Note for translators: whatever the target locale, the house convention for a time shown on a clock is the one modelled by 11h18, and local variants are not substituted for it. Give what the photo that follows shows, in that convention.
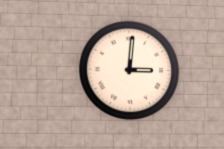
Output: 3h01
